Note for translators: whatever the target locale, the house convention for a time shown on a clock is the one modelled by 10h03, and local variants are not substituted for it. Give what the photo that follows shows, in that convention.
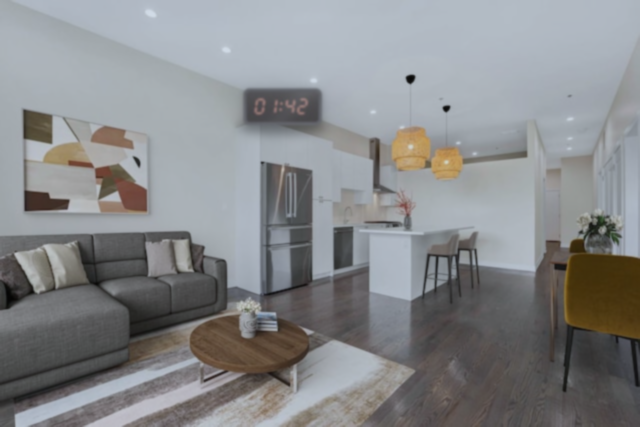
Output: 1h42
